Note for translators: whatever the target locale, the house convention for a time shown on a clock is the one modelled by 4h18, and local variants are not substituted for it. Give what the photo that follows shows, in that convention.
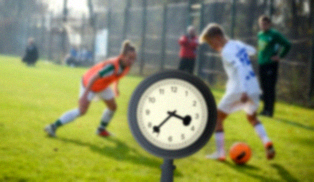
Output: 3h37
